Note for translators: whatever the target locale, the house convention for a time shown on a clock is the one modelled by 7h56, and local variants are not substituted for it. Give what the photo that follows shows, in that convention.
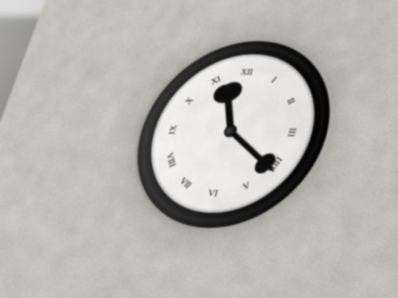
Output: 11h21
